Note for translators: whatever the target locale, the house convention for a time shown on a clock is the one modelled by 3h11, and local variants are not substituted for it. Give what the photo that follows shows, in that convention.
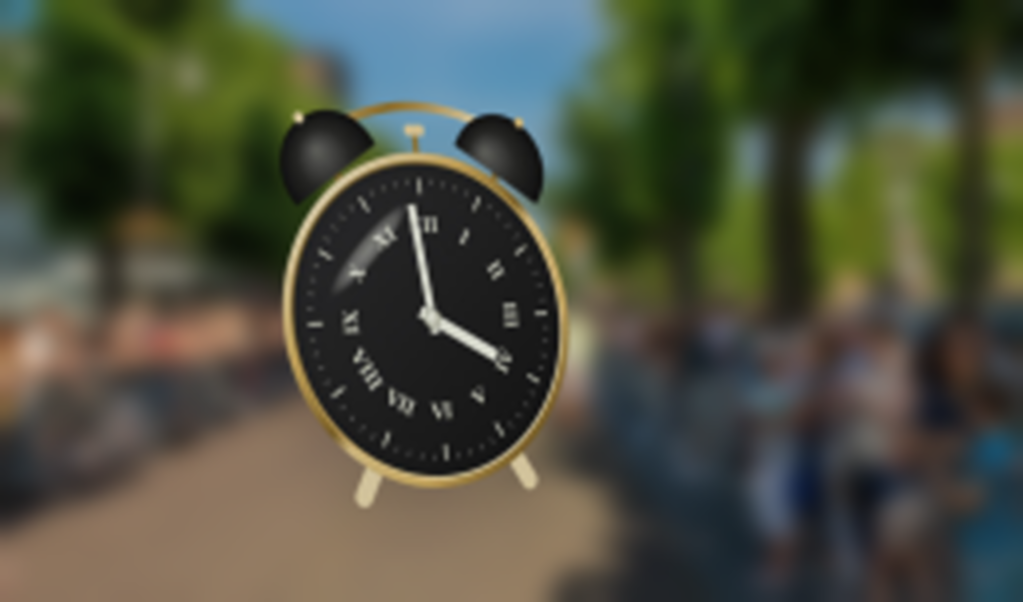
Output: 3h59
